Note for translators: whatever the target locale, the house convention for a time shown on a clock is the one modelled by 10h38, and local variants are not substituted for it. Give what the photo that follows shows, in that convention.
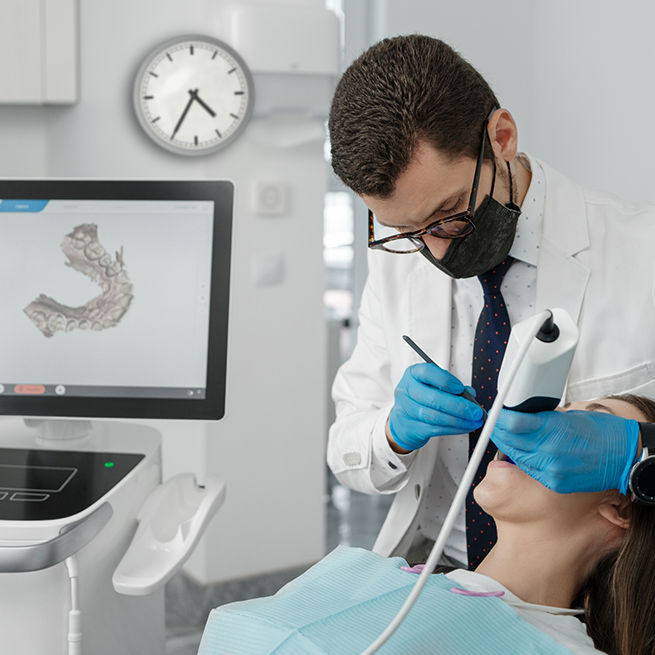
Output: 4h35
